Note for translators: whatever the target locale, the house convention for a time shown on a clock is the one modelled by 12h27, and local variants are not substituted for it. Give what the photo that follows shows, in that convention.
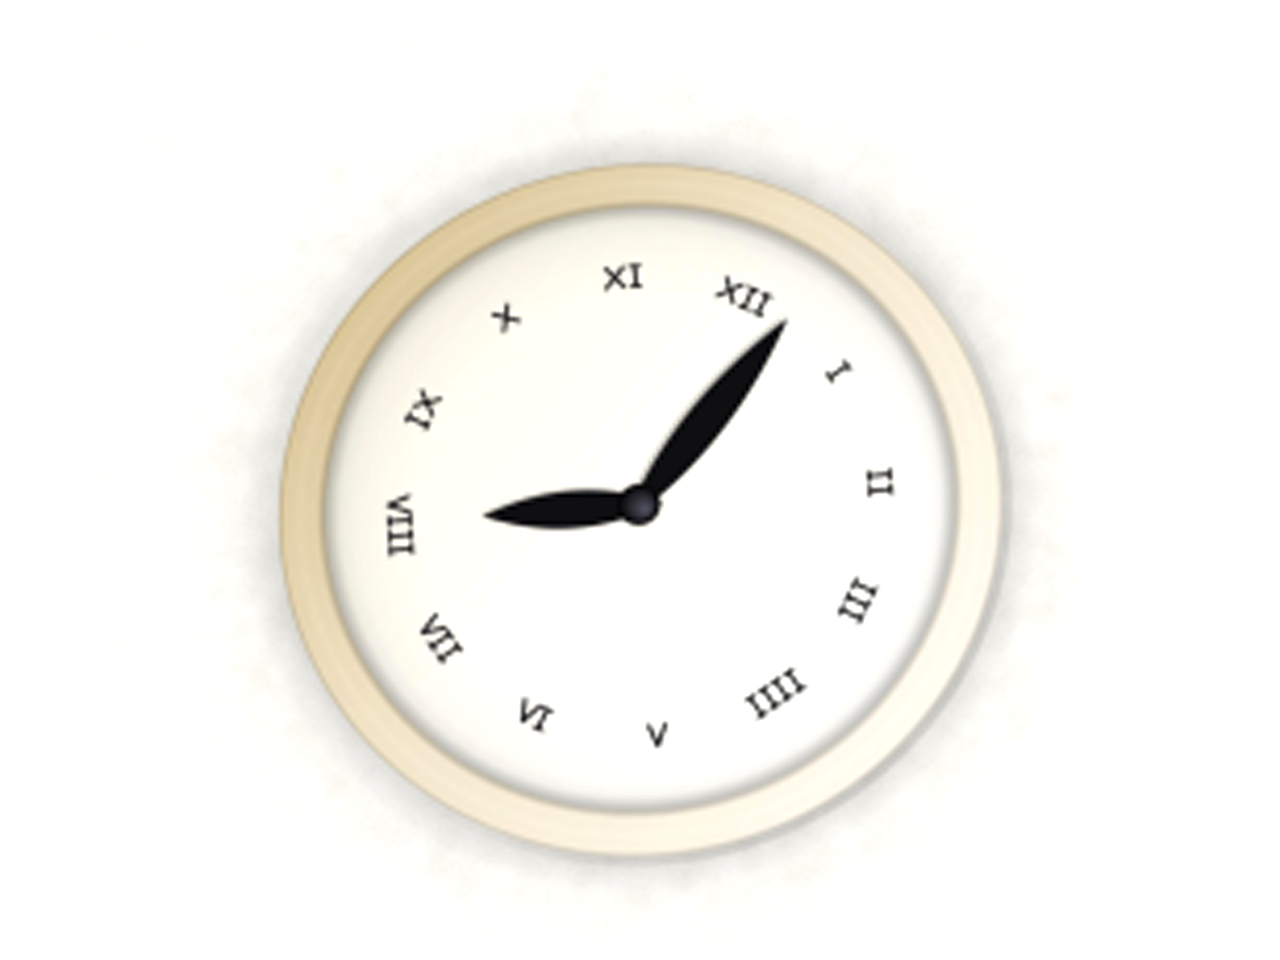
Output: 8h02
